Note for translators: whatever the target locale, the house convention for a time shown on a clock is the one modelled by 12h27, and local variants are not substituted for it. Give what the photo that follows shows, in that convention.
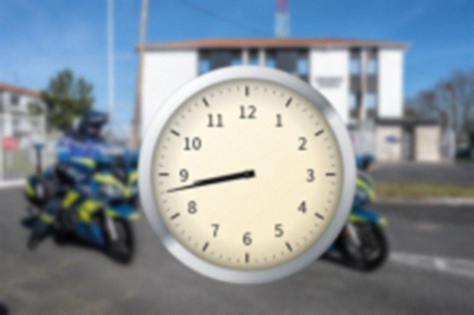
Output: 8h43
